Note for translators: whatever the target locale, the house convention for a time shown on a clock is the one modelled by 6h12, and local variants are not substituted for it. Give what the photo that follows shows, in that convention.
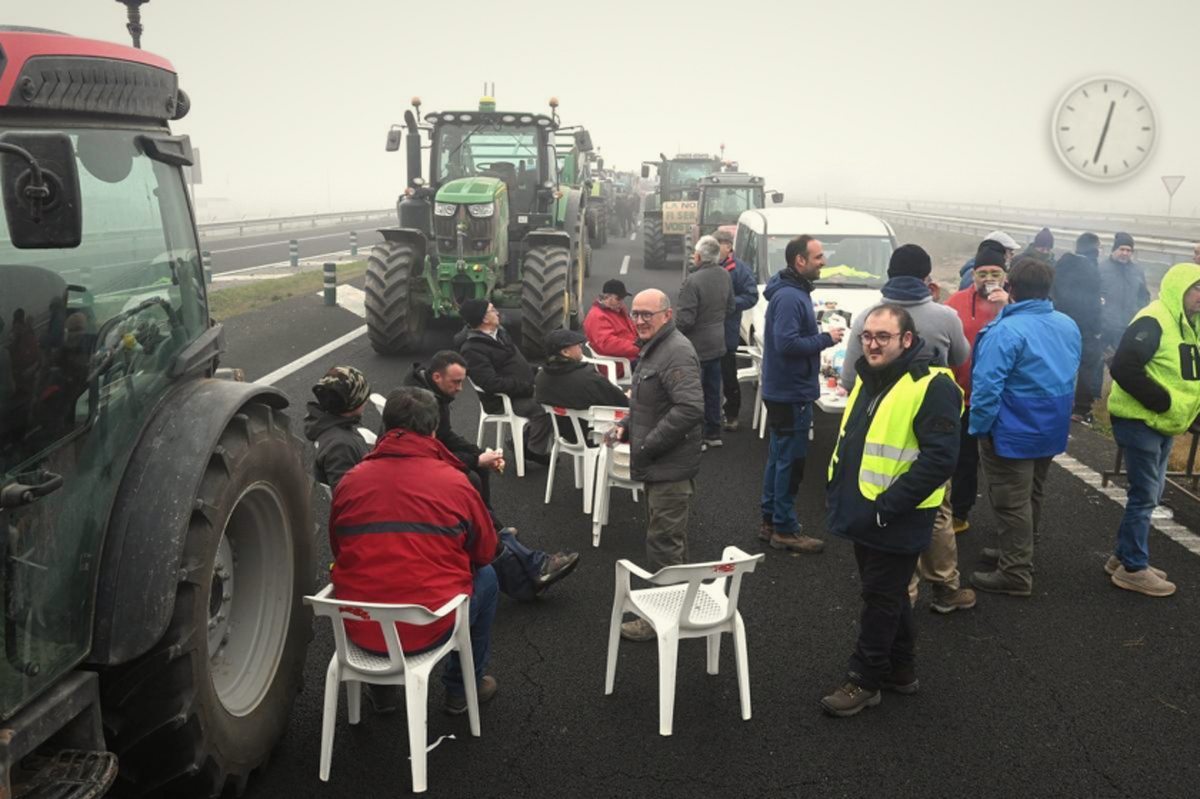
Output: 12h33
